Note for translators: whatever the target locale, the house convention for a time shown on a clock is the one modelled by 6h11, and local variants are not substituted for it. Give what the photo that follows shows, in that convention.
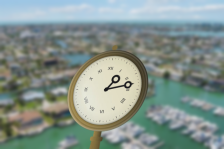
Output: 1h13
